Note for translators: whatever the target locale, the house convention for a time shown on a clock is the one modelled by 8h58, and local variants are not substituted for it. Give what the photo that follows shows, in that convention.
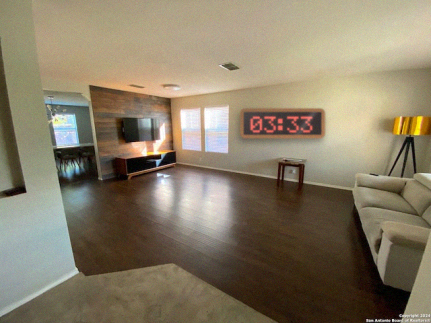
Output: 3h33
